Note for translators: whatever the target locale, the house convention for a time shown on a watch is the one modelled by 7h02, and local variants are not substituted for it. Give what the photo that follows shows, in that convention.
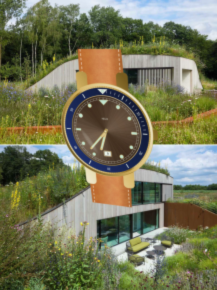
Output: 6h37
